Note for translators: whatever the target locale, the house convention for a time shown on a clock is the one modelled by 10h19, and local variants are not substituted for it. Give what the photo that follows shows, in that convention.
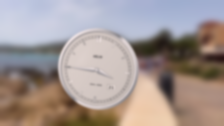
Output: 3h45
